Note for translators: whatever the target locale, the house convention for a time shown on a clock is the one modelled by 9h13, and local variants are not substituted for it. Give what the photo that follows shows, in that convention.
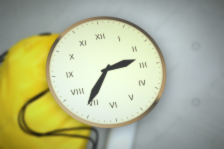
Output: 2h36
